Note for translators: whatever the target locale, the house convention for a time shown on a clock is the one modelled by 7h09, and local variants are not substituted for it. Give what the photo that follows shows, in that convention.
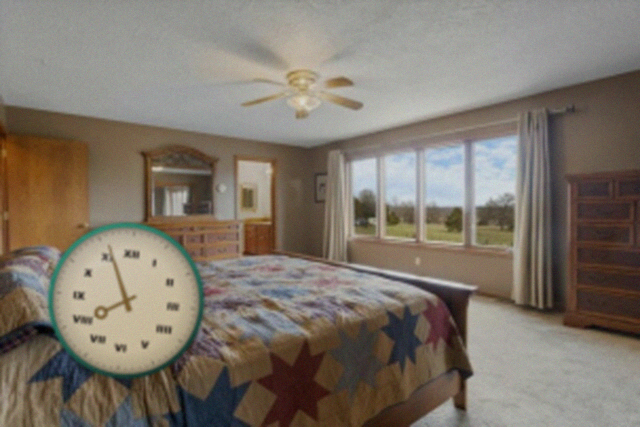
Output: 7h56
